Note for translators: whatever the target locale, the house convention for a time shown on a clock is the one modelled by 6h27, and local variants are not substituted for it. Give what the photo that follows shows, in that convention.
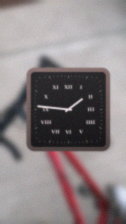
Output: 1h46
